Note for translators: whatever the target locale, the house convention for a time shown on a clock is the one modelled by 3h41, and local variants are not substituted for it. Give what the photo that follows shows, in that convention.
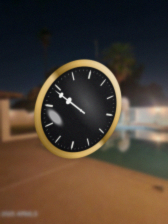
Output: 9h49
